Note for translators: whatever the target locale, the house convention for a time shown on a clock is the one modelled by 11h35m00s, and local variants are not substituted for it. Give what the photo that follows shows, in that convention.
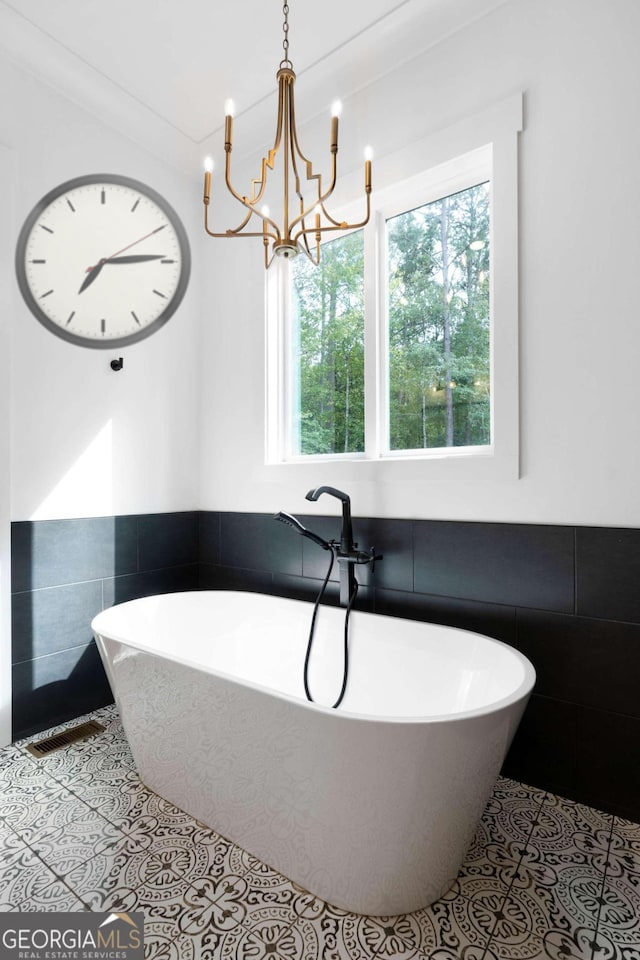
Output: 7h14m10s
